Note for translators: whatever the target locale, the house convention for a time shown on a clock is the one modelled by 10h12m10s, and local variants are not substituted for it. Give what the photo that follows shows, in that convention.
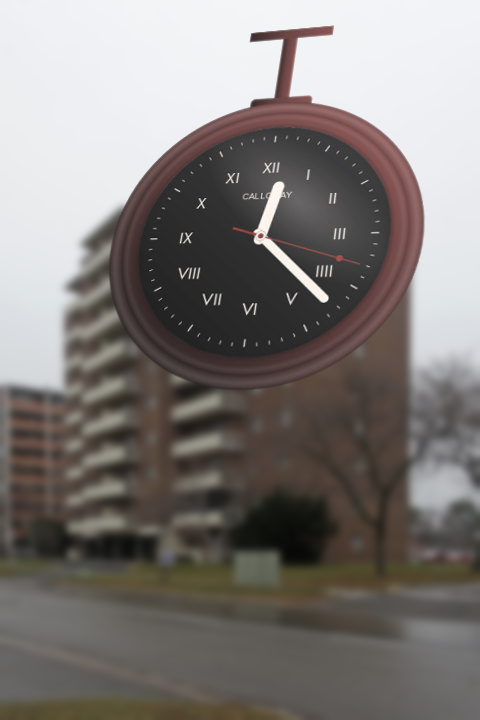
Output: 12h22m18s
